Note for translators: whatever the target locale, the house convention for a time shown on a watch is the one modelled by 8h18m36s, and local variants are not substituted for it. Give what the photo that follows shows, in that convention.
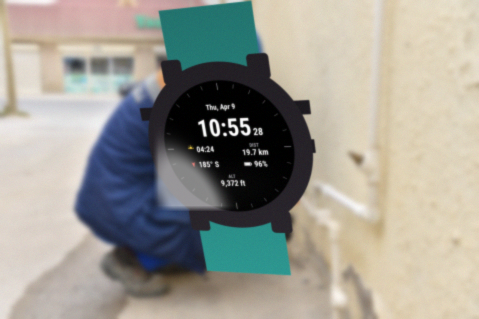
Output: 10h55m28s
